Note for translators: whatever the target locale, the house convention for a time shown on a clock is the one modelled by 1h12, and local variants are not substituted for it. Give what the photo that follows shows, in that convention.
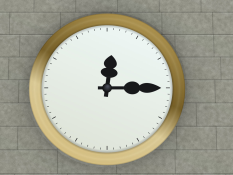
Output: 12h15
